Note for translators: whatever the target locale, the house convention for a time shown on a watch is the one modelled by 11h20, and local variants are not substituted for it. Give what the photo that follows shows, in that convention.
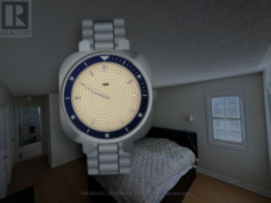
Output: 9h50
